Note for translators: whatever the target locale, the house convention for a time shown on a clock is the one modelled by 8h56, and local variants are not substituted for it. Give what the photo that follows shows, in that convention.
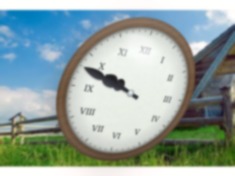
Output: 9h48
